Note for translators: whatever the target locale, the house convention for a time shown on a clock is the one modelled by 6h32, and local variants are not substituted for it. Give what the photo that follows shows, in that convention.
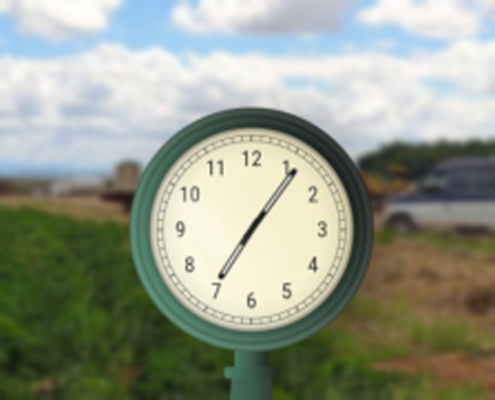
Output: 7h06
